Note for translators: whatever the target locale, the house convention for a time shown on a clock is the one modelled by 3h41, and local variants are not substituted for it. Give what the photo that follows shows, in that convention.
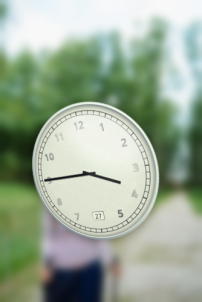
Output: 3h45
